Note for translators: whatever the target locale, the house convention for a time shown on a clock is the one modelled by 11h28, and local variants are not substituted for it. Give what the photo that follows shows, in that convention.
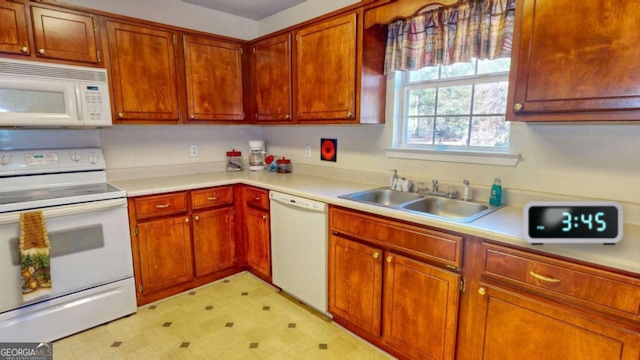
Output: 3h45
